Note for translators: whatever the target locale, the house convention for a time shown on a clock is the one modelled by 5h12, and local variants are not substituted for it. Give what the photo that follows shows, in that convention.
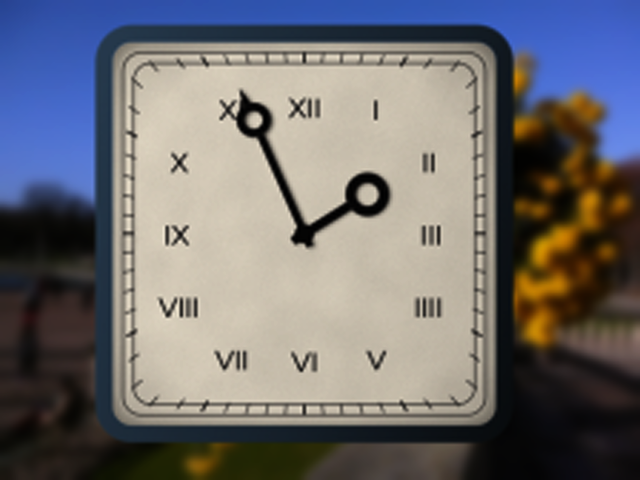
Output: 1h56
